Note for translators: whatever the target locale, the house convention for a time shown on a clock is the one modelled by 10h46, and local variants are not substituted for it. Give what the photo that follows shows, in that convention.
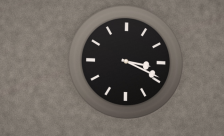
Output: 3h19
